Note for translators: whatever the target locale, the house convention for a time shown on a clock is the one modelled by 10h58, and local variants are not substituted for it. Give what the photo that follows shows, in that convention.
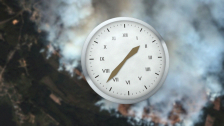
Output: 1h37
